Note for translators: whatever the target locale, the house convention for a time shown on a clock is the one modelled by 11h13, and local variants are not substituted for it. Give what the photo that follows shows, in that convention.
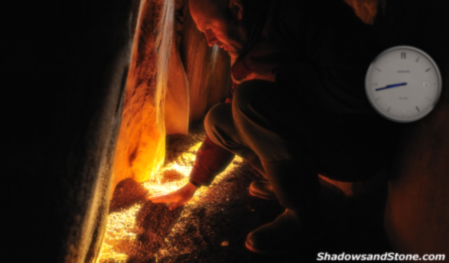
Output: 8h43
